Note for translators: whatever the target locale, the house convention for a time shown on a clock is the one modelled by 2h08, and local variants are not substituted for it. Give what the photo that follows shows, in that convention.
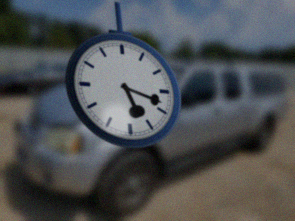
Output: 5h18
